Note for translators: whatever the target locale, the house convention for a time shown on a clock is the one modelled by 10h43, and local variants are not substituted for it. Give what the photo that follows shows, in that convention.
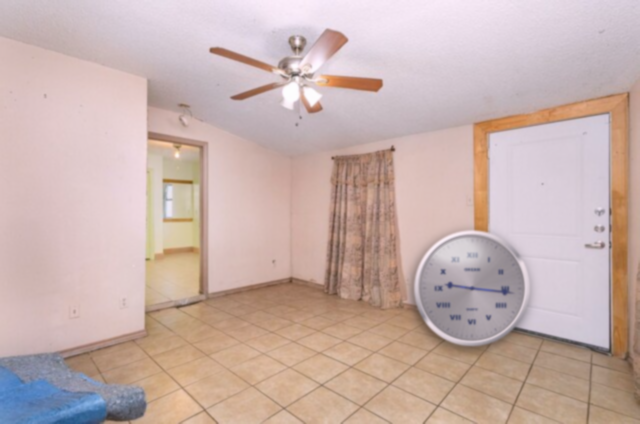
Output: 9h16
